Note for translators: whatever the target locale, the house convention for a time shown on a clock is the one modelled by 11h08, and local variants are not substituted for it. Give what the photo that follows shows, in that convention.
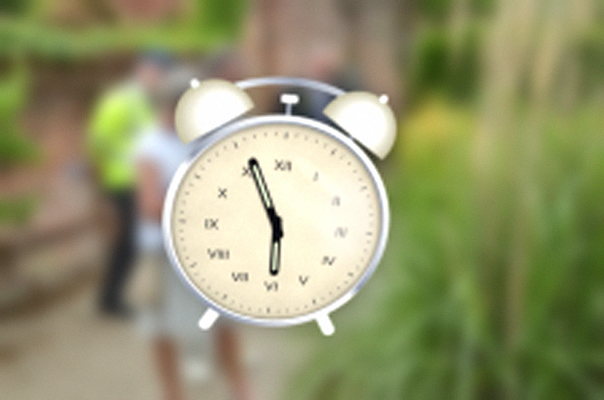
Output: 5h56
